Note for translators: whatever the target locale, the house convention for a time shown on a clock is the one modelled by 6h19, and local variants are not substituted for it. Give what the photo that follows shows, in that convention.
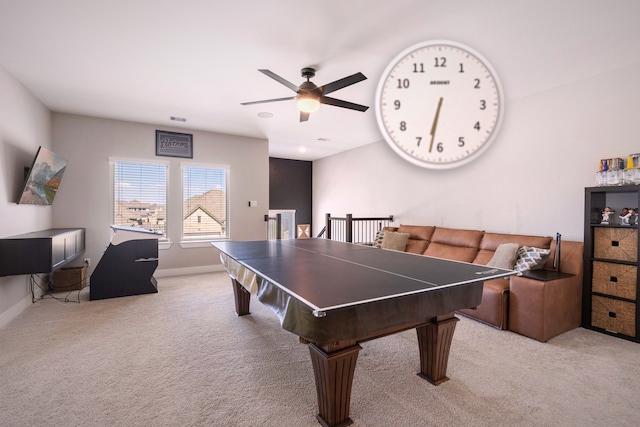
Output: 6h32
